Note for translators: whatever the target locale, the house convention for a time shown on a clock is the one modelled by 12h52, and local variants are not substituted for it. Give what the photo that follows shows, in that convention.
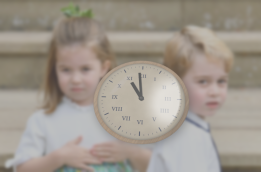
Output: 10h59
